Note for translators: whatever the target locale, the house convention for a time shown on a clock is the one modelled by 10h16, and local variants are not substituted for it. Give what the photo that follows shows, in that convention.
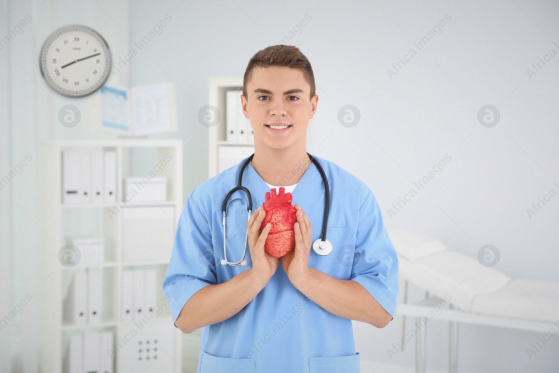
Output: 8h12
